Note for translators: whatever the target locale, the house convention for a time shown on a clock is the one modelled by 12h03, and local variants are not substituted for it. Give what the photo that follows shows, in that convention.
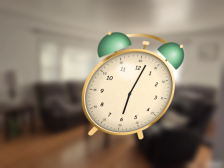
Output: 6h02
